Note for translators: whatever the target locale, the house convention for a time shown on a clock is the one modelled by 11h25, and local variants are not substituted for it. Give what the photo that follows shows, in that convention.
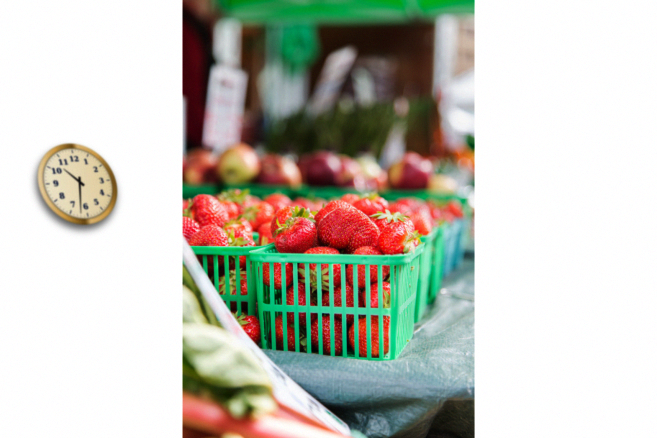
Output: 10h32
